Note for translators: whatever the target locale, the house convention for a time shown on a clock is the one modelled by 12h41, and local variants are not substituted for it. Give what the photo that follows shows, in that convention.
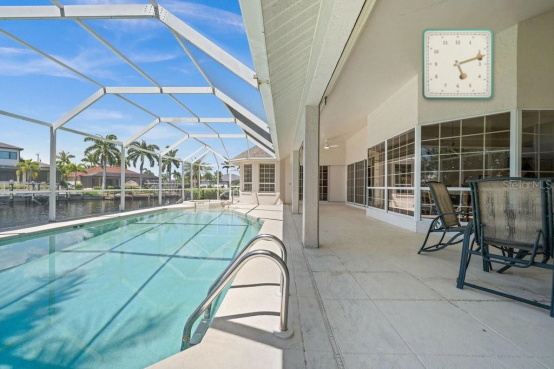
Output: 5h12
